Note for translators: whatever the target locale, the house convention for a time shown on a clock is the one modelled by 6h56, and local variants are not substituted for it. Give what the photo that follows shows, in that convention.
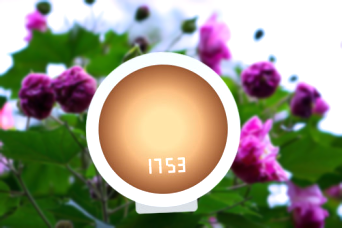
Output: 17h53
